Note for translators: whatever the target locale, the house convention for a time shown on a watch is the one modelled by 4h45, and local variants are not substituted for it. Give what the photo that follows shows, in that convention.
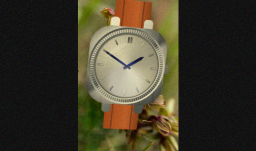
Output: 1h50
